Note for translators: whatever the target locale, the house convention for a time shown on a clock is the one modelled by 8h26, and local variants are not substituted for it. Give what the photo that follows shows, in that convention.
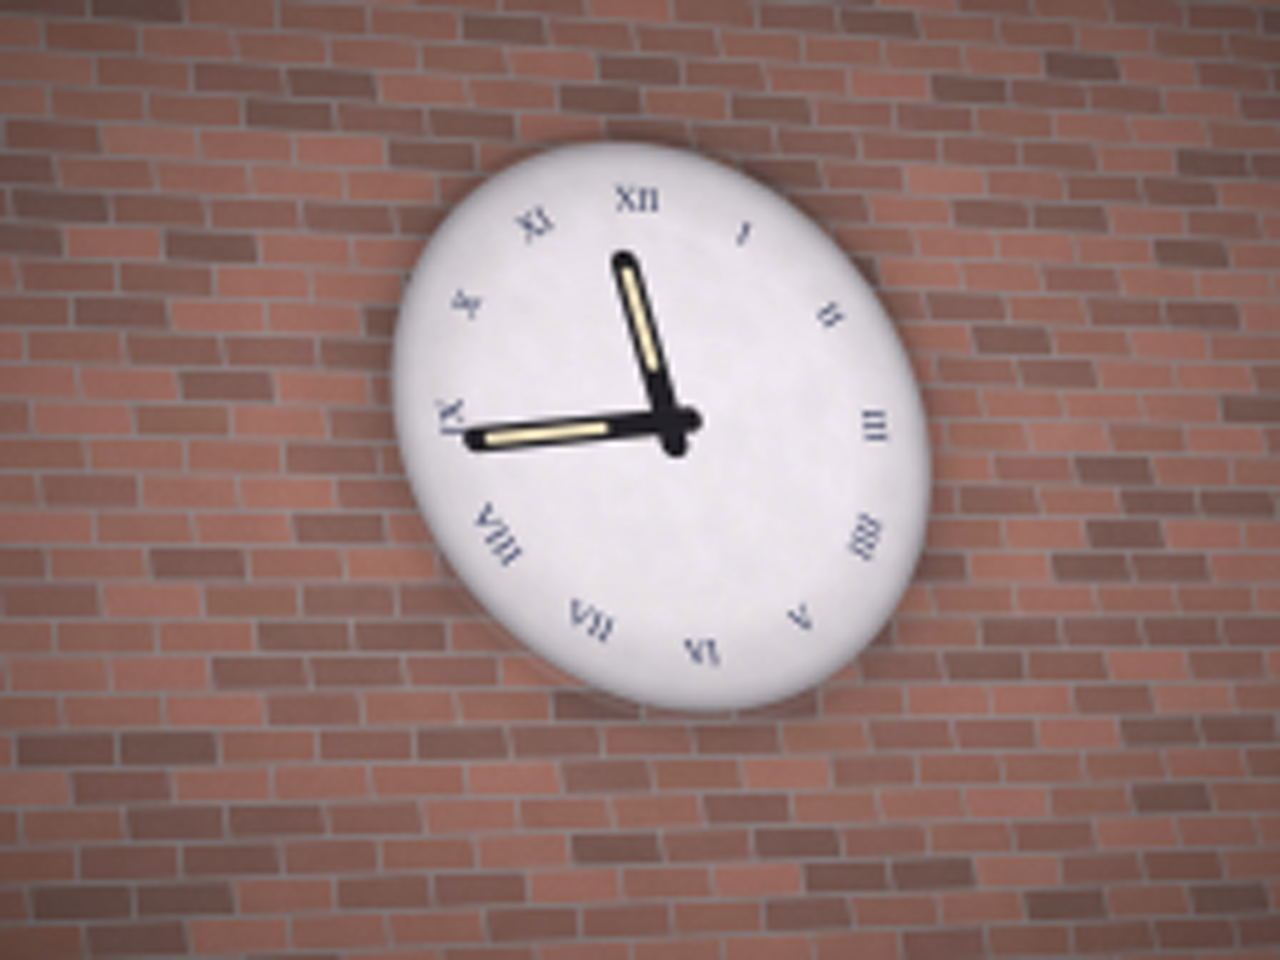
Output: 11h44
